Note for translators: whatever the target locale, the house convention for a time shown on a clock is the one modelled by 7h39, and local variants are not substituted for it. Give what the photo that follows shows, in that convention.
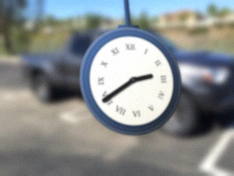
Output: 2h40
